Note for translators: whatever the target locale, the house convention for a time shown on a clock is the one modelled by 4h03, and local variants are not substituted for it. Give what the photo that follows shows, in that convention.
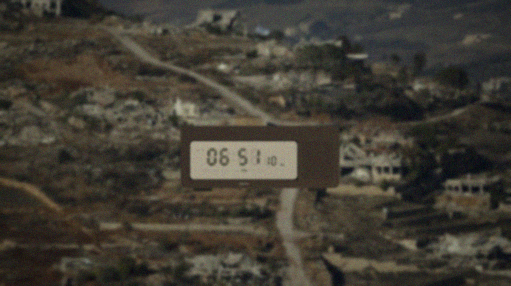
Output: 6h51
